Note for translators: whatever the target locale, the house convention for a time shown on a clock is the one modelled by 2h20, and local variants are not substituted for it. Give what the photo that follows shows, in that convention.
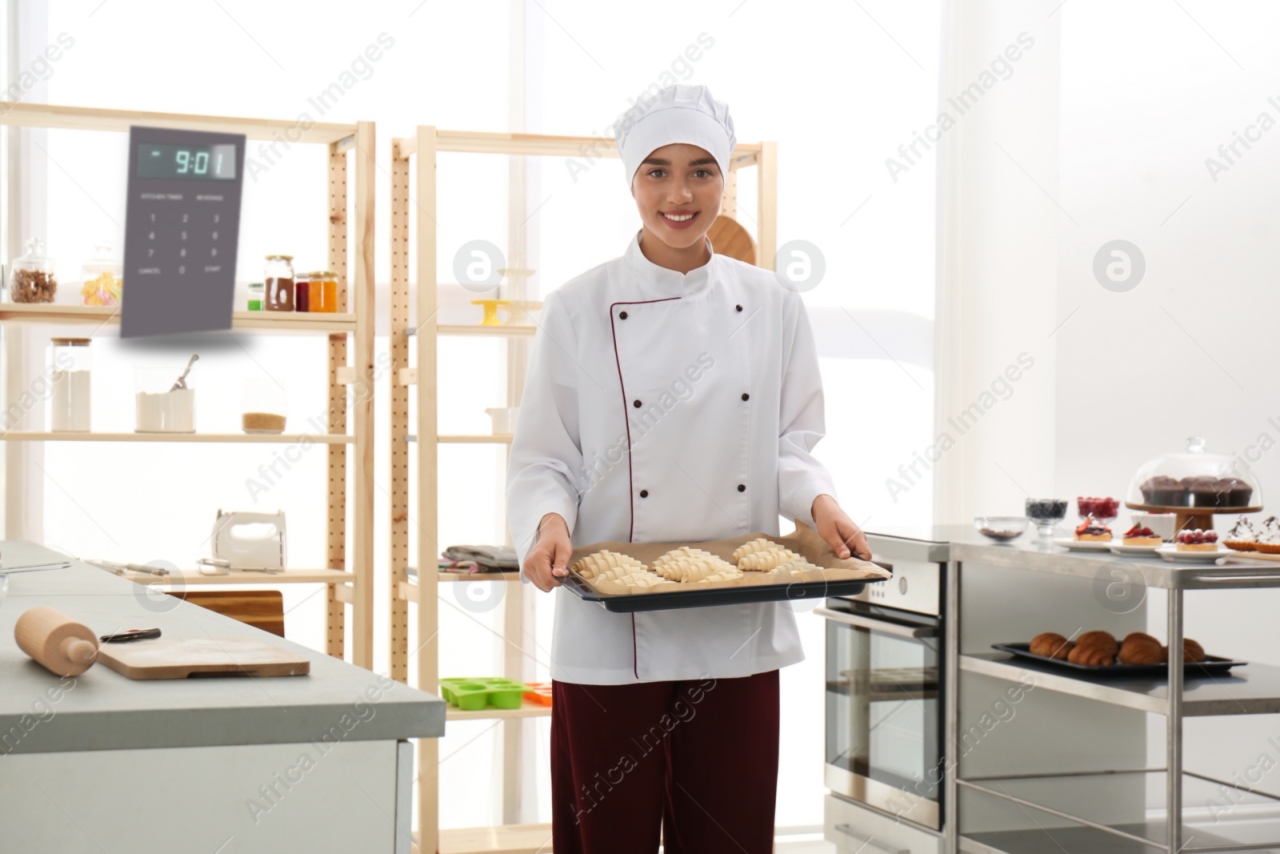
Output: 9h01
